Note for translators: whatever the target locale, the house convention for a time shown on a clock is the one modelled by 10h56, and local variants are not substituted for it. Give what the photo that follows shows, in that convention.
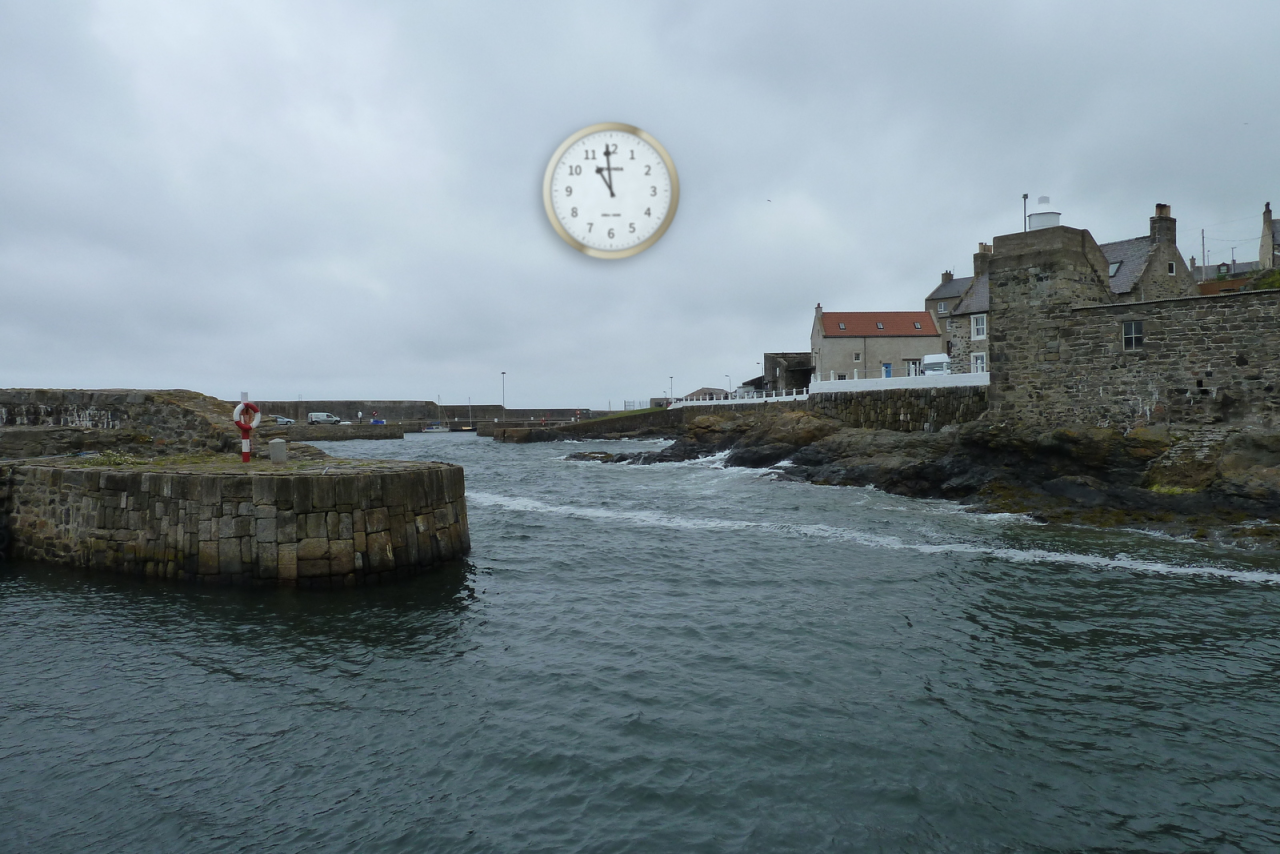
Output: 10h59
